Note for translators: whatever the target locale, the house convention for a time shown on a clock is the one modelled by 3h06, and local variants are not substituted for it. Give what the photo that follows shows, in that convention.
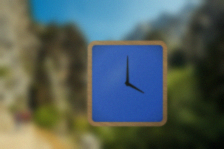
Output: 4h00
